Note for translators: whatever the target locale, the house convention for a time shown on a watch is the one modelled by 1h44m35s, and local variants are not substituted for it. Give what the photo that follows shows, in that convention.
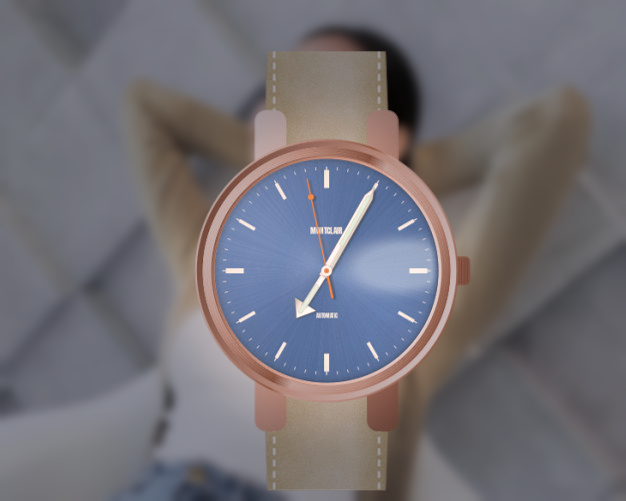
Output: 7h04m58s
